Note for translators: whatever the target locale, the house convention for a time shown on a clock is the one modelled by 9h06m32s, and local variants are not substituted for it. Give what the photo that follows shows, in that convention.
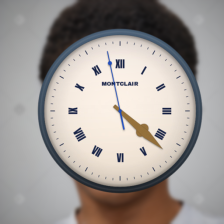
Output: 4h21m58s
